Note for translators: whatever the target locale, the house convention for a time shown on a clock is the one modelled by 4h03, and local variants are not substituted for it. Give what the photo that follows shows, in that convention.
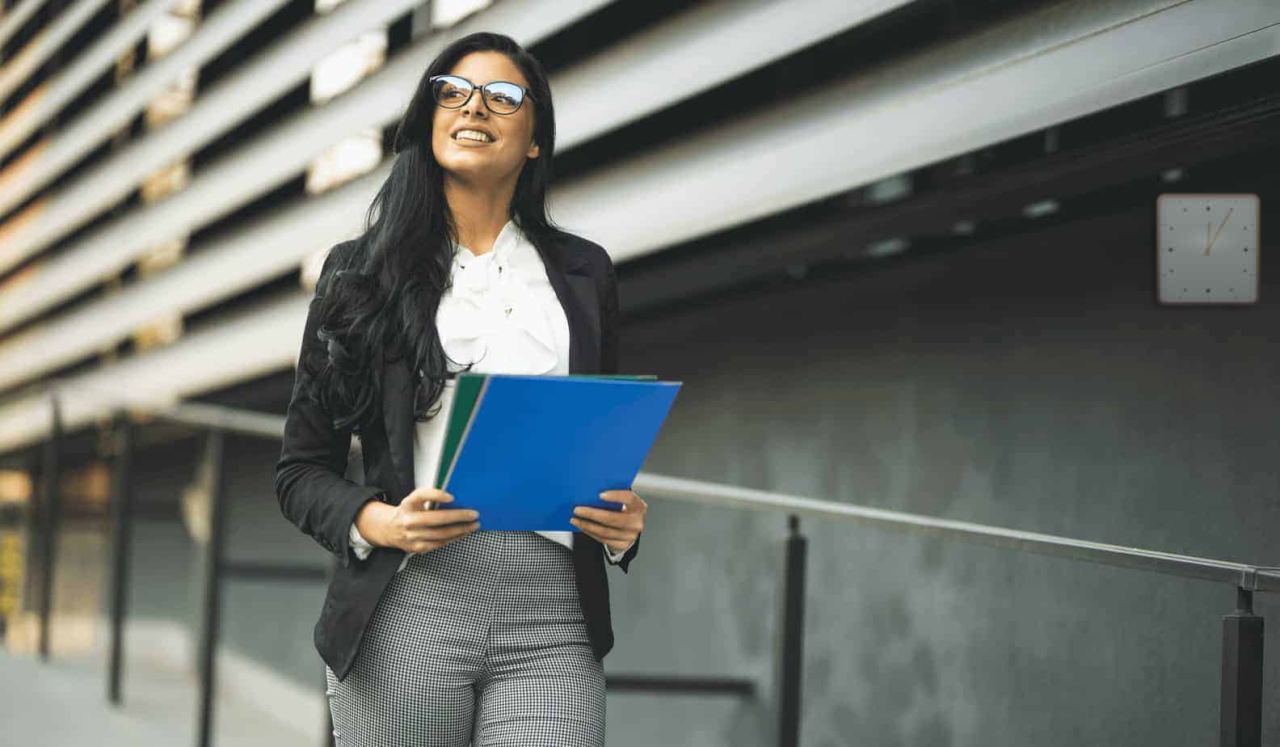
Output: 12h05
